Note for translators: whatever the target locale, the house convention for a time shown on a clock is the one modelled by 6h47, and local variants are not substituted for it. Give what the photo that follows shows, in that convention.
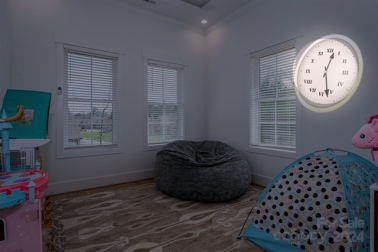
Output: 12h27
